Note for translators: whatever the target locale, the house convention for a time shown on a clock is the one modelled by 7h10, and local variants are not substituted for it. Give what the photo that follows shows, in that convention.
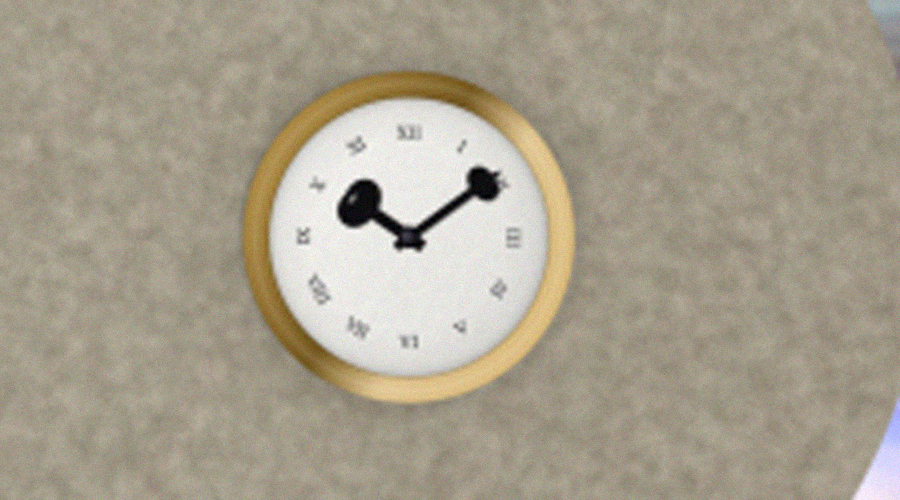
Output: 10h09
